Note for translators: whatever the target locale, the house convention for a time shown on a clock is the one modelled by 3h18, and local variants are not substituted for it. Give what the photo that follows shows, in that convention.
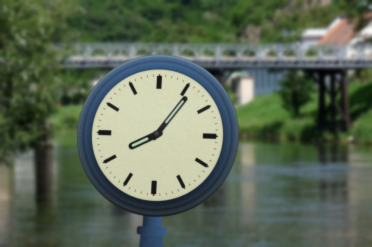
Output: 8h06
